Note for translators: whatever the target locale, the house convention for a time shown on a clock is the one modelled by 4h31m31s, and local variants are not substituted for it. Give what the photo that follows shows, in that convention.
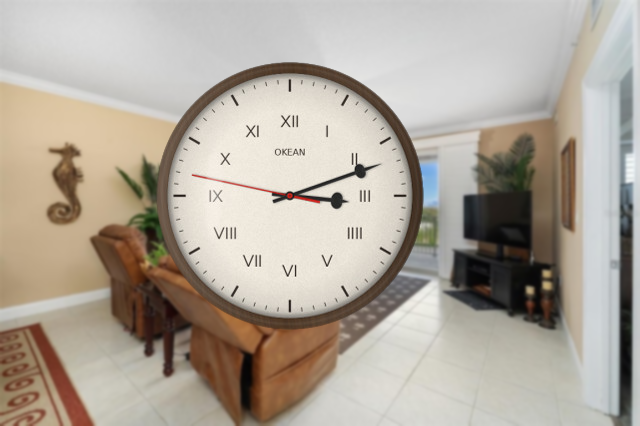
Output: 3h11m47s
